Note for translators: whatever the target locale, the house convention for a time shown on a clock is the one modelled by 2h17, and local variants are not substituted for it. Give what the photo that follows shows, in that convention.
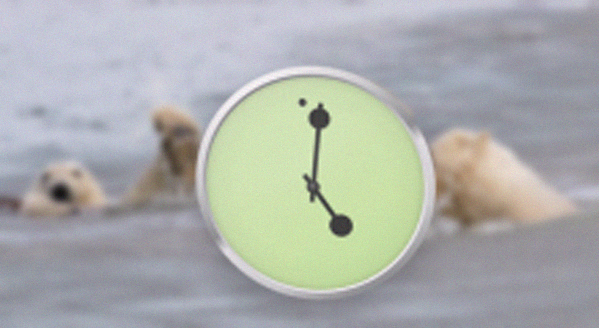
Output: 5h02
